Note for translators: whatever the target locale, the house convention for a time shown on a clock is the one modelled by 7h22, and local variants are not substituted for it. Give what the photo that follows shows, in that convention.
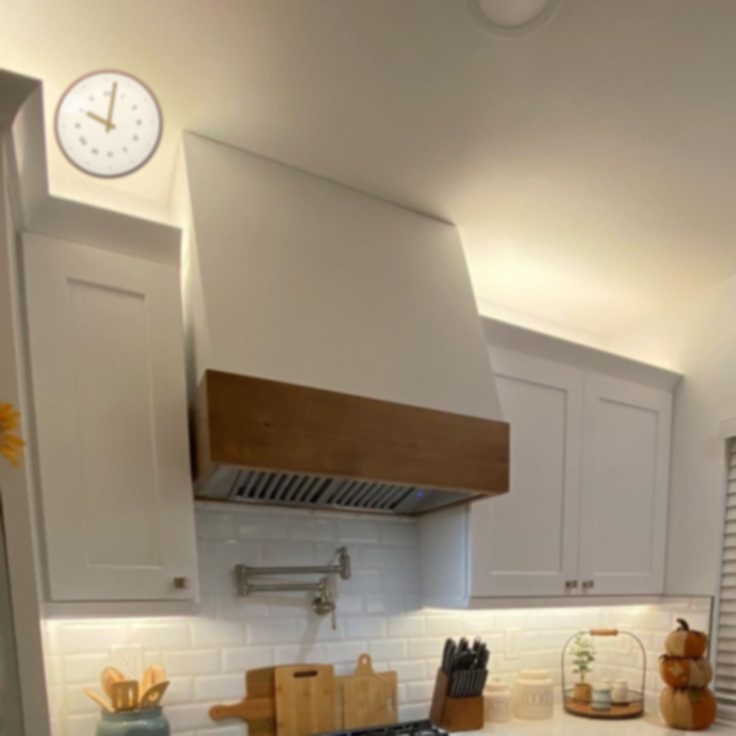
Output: 10h02
